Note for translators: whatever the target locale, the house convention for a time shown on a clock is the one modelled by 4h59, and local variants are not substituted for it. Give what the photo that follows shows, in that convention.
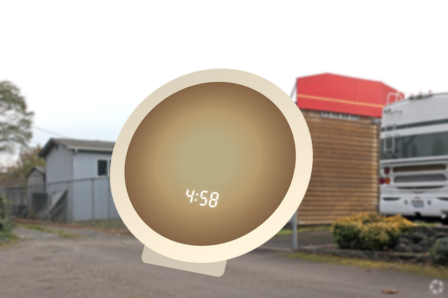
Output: 4h58
